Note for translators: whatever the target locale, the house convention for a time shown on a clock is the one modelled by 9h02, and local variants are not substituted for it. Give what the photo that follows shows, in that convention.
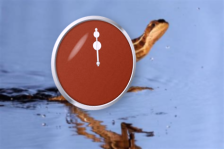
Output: 12h00
